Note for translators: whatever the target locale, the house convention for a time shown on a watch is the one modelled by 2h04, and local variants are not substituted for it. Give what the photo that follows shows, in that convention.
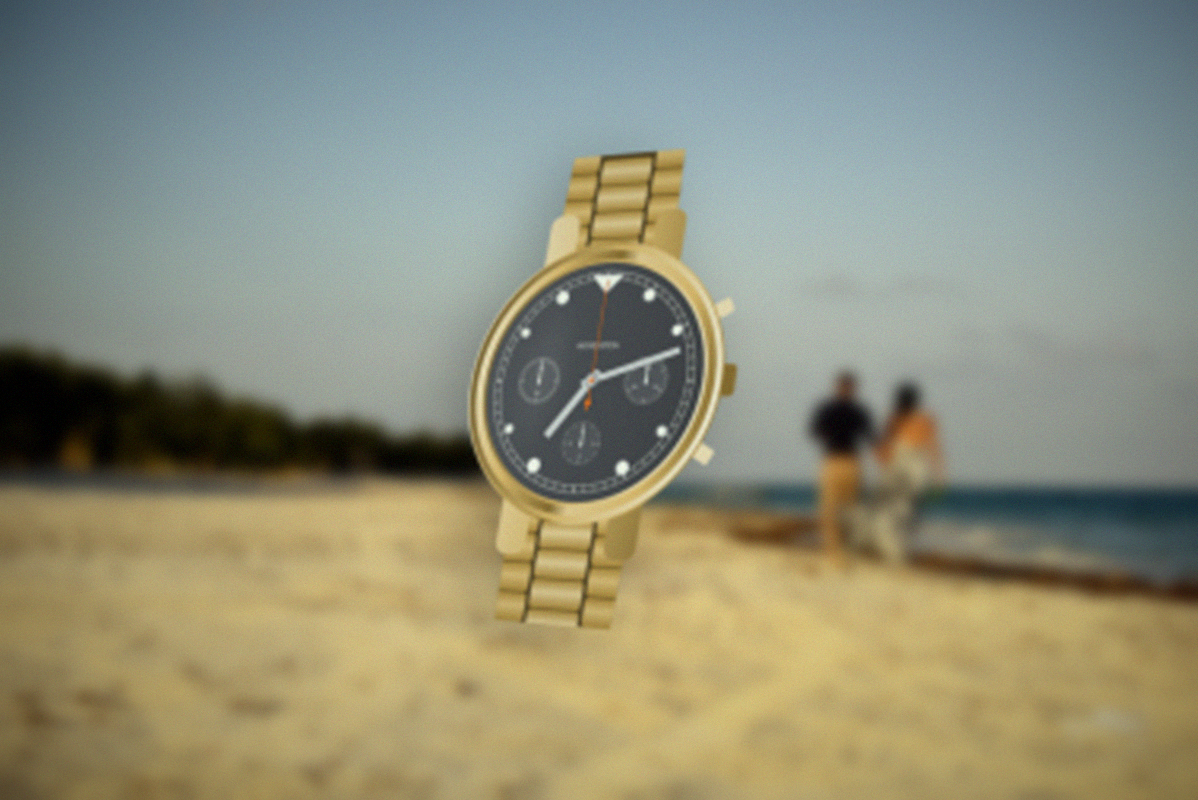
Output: 7h12
